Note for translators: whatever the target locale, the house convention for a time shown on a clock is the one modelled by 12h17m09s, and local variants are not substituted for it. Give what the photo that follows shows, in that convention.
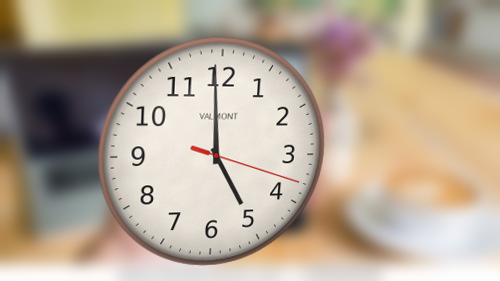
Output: 4h59m18s
